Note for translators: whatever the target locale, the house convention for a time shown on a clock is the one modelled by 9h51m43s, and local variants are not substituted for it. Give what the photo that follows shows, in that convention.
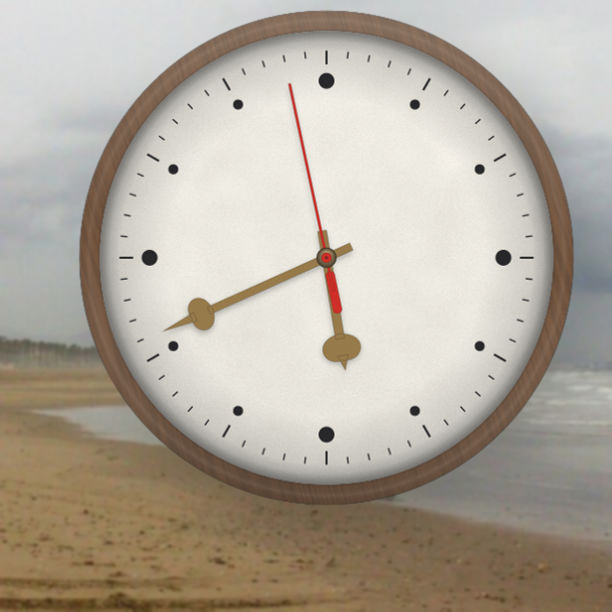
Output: 5h40m58s
